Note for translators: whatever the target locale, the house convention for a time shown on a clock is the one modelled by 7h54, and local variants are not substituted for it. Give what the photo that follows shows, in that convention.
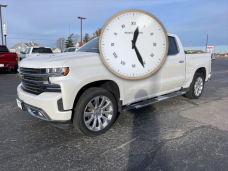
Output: 12h26
